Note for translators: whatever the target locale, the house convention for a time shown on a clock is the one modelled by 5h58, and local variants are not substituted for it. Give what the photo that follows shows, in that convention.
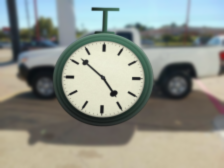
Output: 4h52
